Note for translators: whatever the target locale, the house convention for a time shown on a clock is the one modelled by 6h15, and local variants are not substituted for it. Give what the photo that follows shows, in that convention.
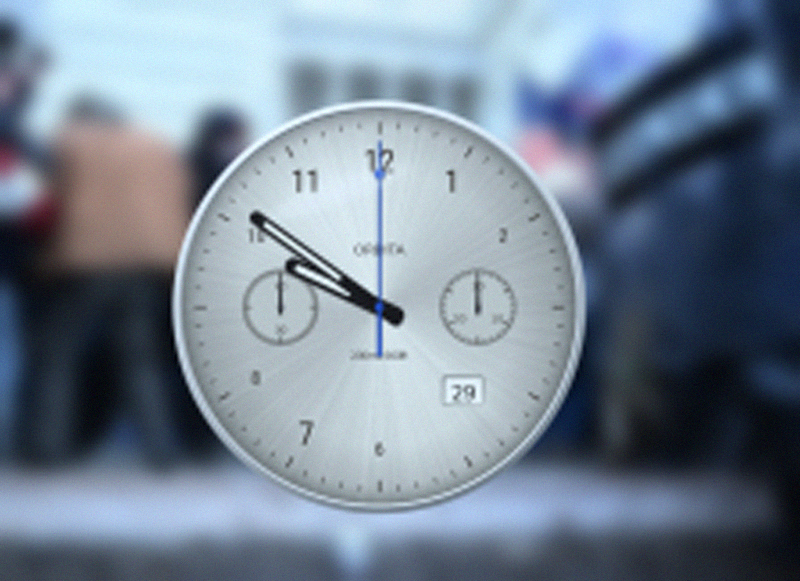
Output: 9h51
